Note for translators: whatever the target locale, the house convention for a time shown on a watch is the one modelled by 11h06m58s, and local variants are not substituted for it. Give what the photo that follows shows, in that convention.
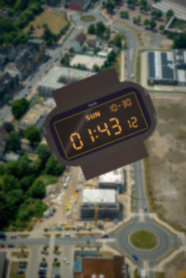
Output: 1h43m12s
